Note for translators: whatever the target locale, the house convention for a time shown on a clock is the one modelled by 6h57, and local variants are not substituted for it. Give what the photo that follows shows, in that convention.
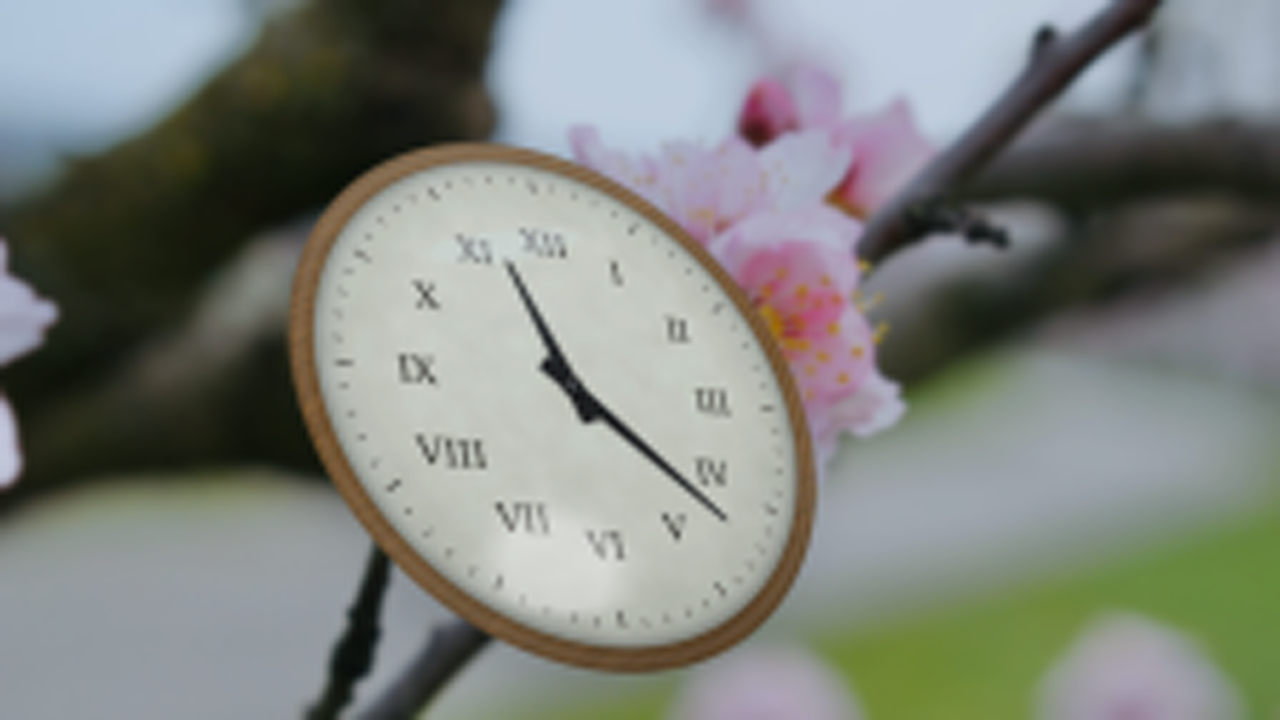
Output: 11h22
